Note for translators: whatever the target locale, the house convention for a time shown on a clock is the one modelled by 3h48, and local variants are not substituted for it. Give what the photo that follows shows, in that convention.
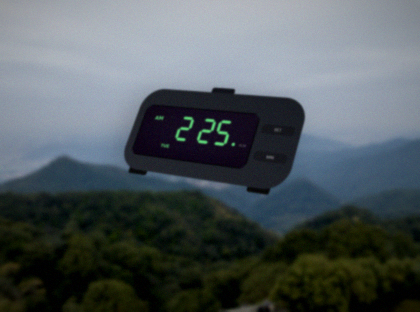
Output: 2h25
